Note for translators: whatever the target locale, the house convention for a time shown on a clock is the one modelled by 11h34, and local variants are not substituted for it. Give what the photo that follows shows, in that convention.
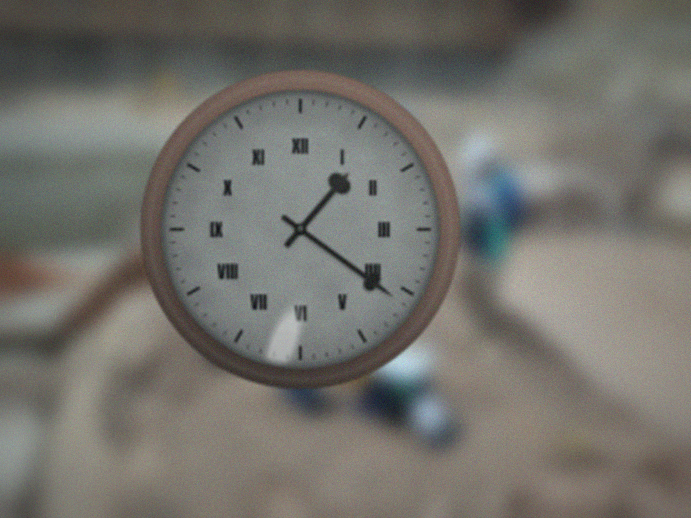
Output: 1h21
